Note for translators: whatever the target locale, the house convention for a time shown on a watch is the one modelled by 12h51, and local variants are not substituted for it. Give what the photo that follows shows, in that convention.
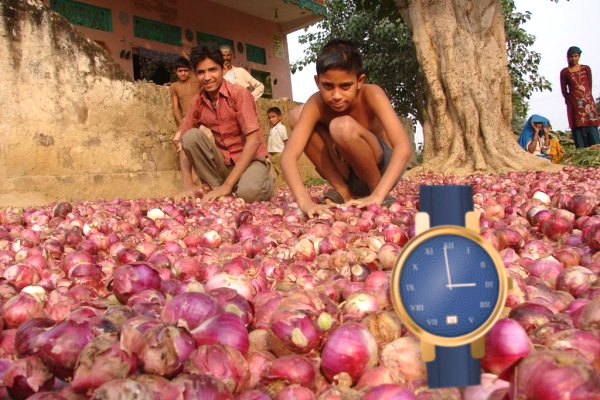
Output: 2h59
